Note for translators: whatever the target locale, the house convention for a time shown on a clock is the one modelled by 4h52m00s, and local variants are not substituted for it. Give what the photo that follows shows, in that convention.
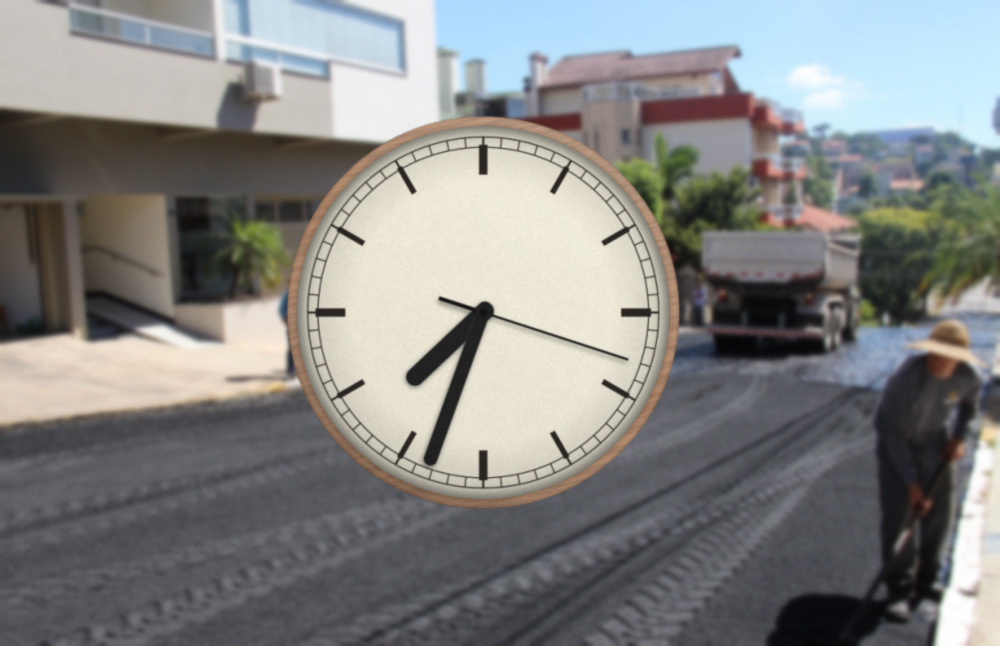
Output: 7h33m18s
